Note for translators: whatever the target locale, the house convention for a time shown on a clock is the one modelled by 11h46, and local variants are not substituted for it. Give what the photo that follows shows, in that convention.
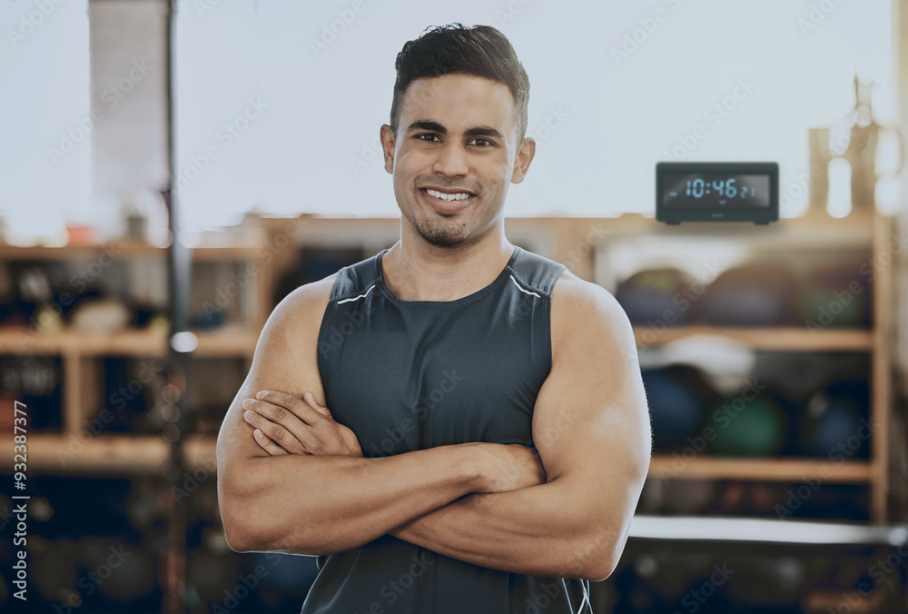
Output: 10h46
